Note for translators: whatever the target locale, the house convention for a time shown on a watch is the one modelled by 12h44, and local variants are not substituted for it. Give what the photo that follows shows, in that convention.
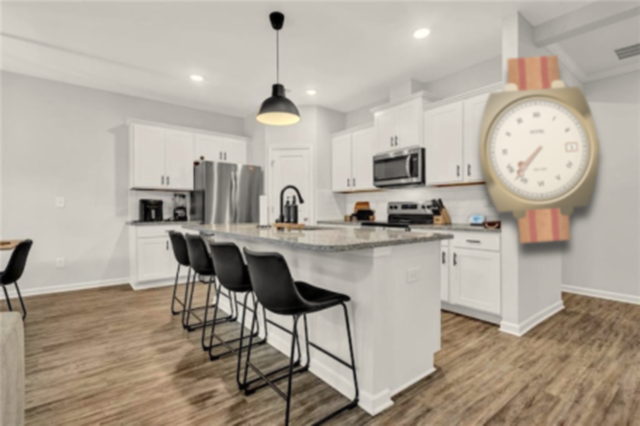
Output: 7h37
